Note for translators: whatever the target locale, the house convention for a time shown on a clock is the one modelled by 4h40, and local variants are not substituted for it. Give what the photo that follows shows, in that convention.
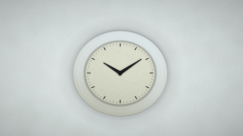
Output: 10h09
